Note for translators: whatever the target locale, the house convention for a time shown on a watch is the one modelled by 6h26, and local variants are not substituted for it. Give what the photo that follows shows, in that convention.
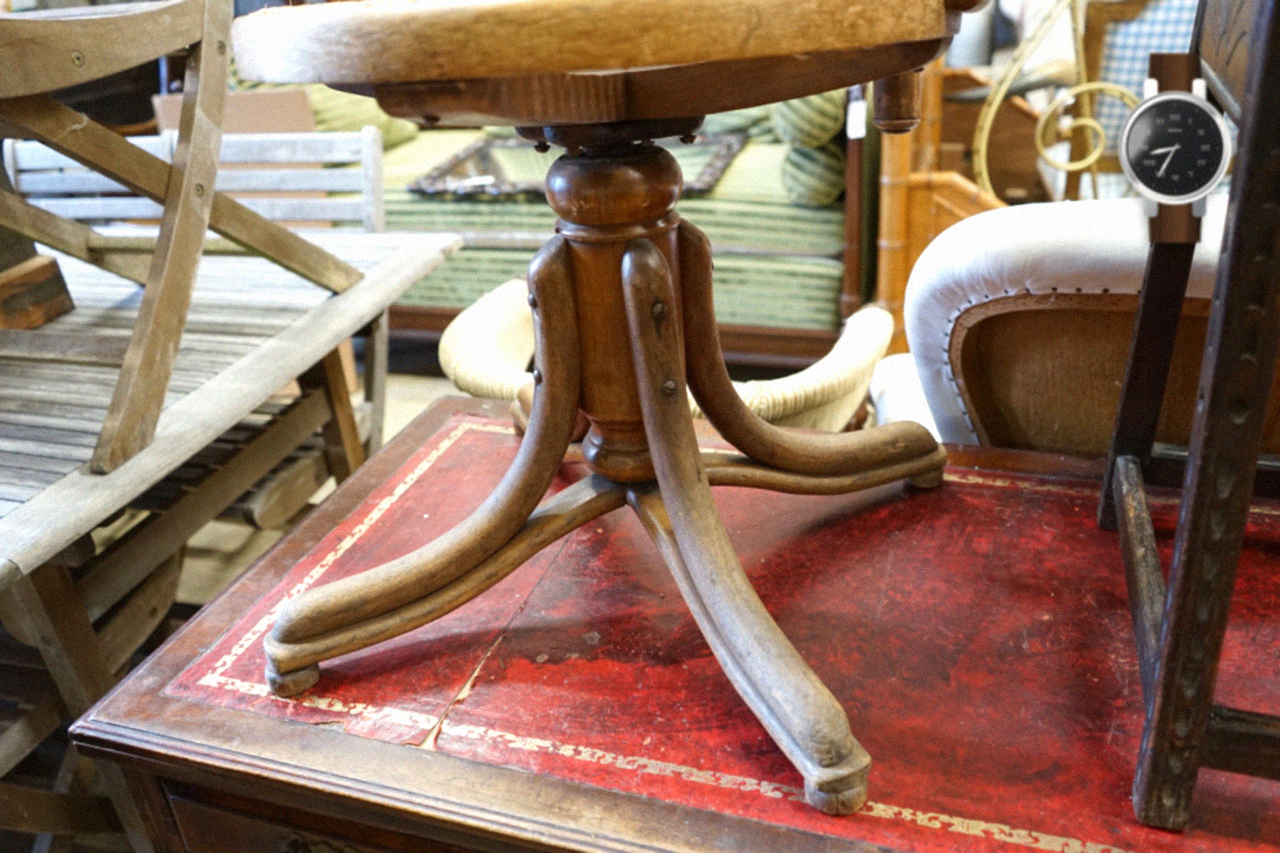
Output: 8h35
